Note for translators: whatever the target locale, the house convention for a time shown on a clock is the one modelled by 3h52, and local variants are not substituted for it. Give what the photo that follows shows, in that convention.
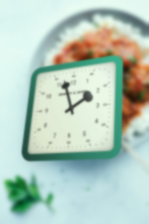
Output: 1h57
